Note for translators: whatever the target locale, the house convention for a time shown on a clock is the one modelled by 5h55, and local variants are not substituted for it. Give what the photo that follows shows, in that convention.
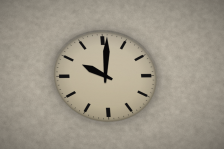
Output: 10h01
